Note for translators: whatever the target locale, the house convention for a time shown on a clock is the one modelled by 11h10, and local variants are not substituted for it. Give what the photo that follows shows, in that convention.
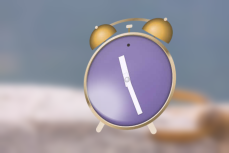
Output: 11h26
